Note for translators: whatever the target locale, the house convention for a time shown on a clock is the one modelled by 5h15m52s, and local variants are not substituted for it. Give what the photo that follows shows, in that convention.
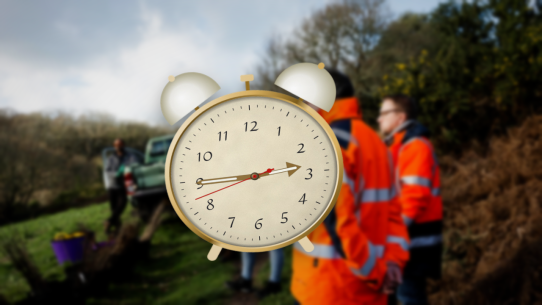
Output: 2h44m42s
